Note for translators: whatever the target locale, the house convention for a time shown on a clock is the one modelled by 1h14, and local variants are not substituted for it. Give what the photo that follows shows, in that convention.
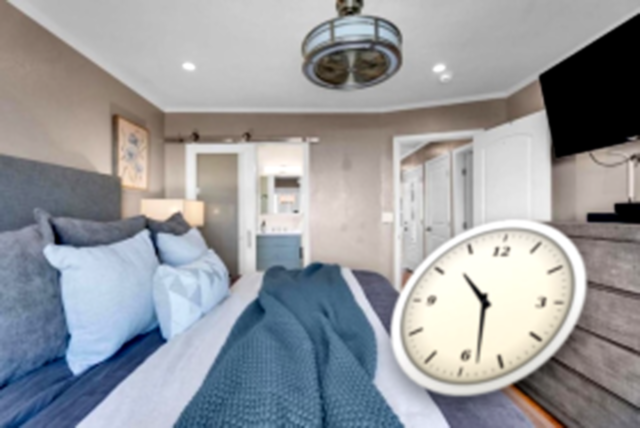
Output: 10h28
